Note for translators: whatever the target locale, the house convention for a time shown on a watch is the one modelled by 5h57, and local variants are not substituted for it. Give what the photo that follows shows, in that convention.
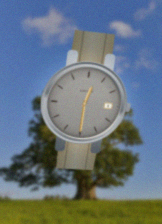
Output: 12h30
